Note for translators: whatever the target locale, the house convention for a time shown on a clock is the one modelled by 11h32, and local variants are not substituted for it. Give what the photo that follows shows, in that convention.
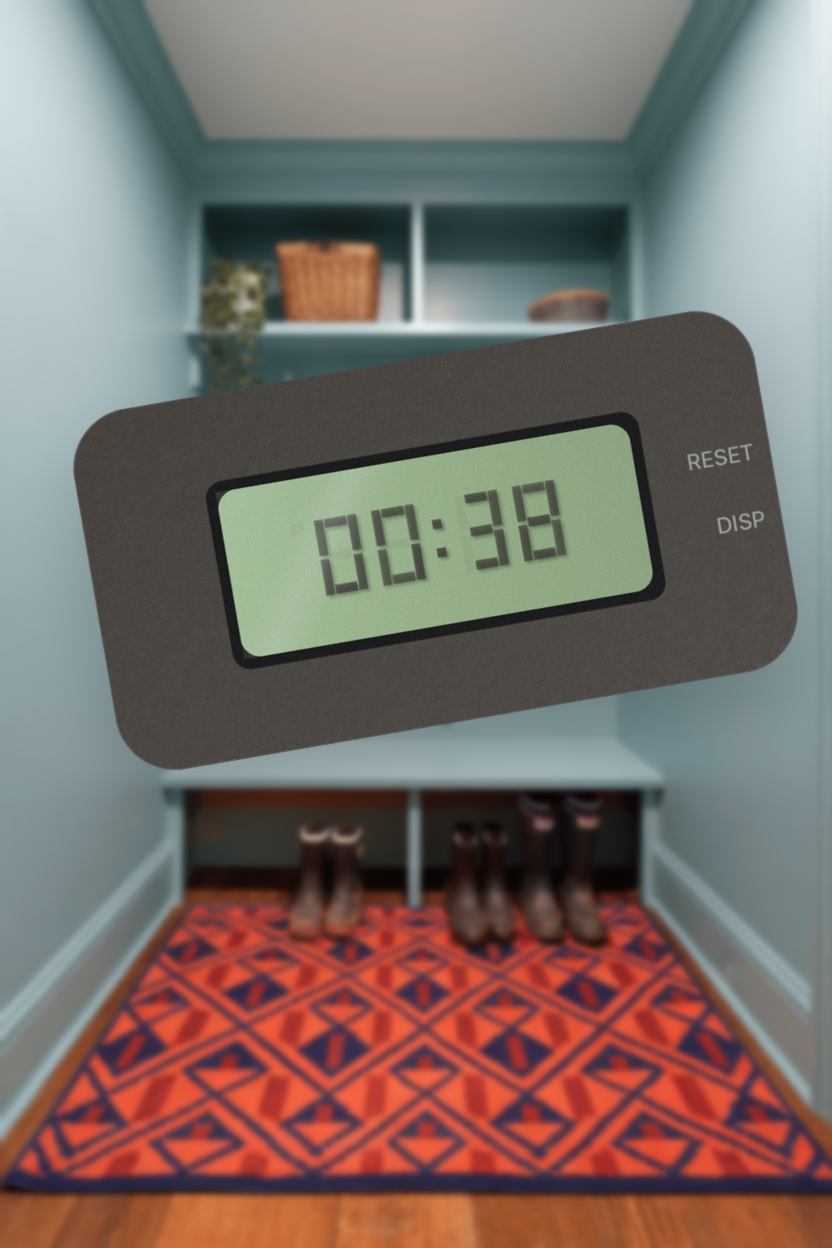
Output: 0h38
